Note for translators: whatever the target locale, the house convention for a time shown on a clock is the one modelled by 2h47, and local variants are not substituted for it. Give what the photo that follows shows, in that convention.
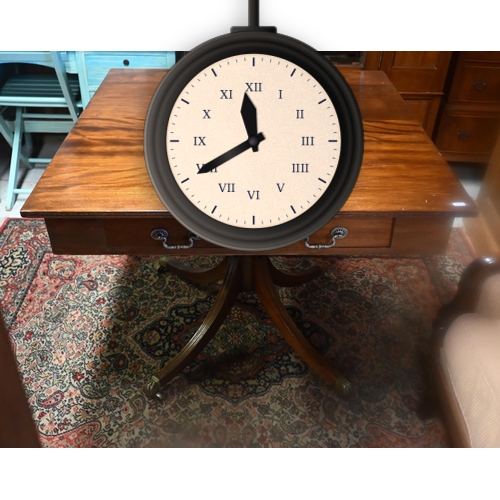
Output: 11h40
